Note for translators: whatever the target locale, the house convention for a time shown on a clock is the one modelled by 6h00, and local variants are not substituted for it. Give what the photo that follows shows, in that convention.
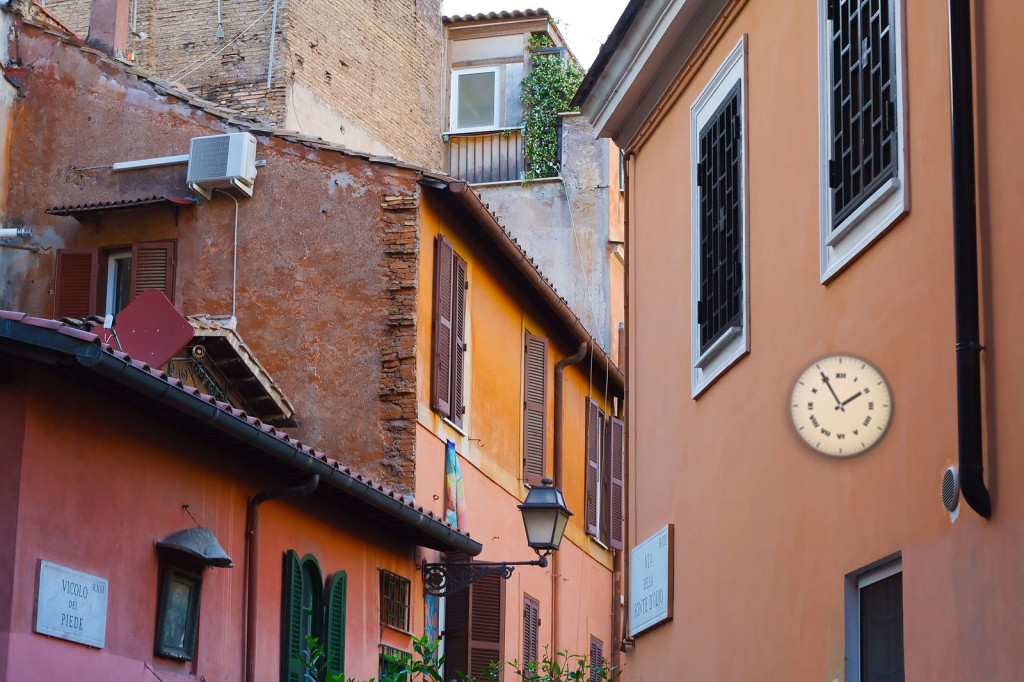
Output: 1h55
